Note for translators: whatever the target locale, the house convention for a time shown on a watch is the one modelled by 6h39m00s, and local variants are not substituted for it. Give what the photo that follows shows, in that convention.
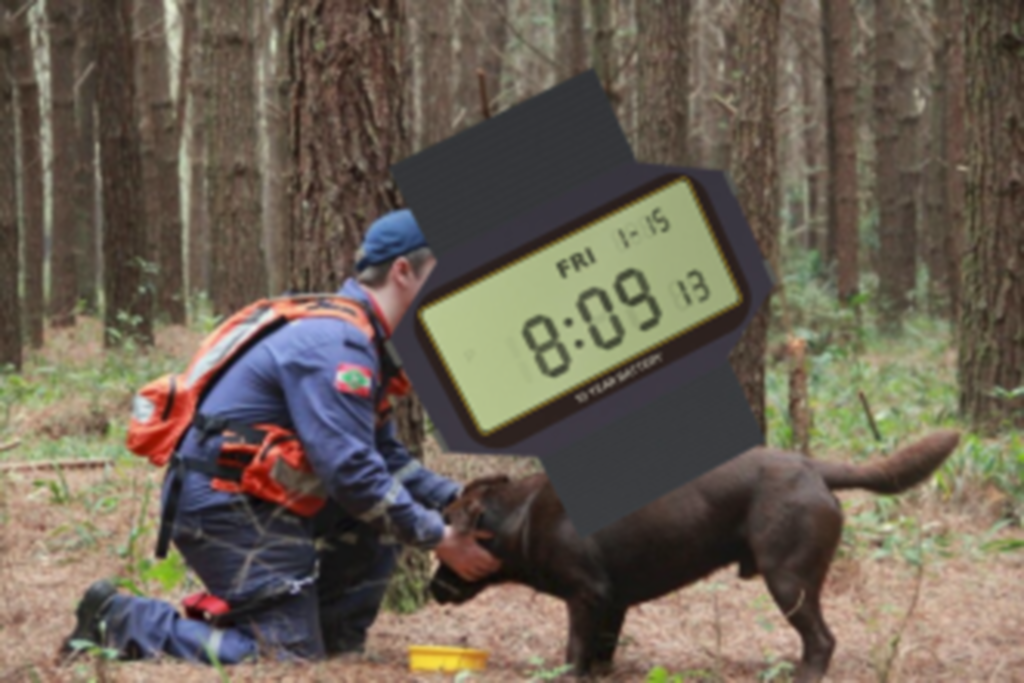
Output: 8h09m13s
